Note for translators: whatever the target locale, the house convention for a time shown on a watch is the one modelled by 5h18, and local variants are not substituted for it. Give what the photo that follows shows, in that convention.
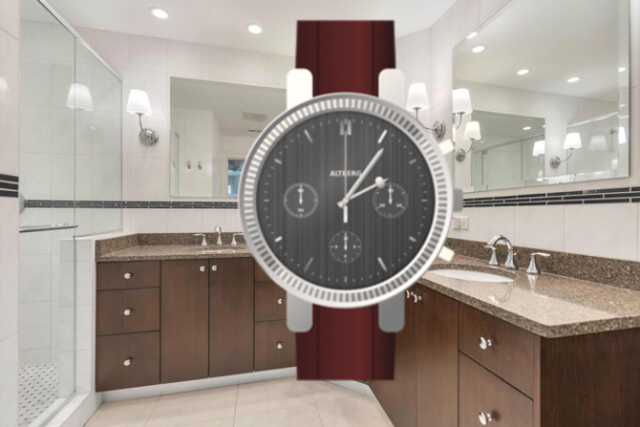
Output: 2h06
